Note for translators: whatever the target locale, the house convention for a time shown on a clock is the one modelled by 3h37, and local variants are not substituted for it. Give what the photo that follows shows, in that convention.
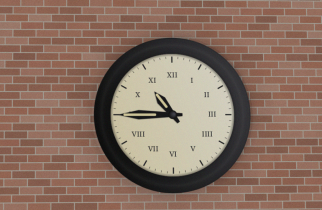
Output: 10h45
